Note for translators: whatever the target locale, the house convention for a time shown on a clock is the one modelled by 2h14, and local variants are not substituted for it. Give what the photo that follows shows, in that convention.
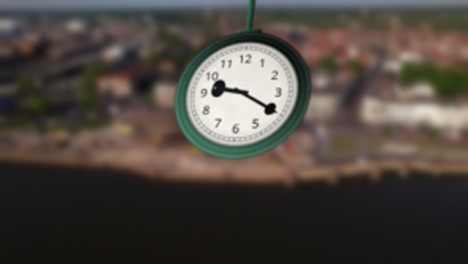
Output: 9h20
